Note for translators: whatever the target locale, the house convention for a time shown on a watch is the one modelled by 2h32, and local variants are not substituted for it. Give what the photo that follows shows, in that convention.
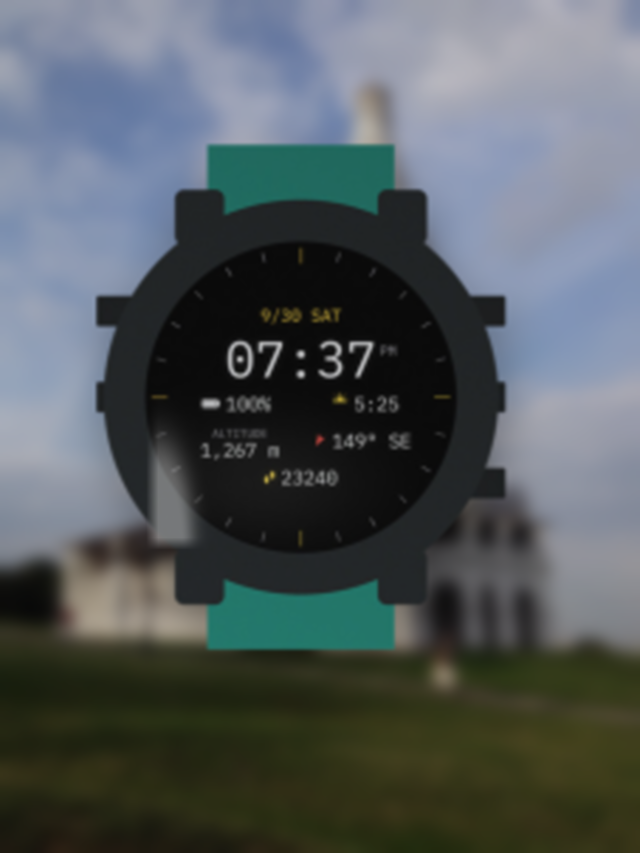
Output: 7h37
